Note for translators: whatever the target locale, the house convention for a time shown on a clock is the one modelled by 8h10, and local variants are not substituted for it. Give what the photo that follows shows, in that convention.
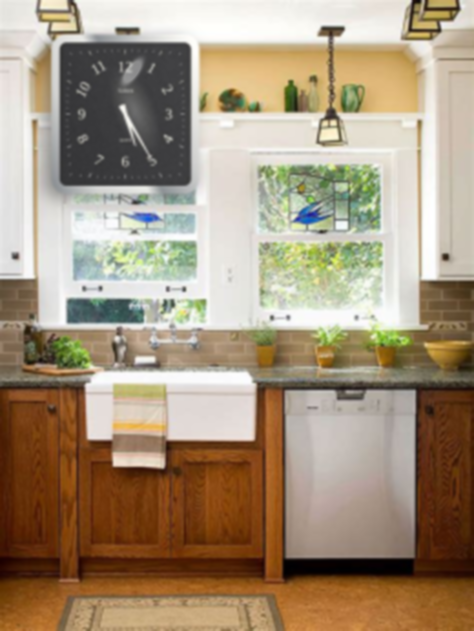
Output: 5h25
